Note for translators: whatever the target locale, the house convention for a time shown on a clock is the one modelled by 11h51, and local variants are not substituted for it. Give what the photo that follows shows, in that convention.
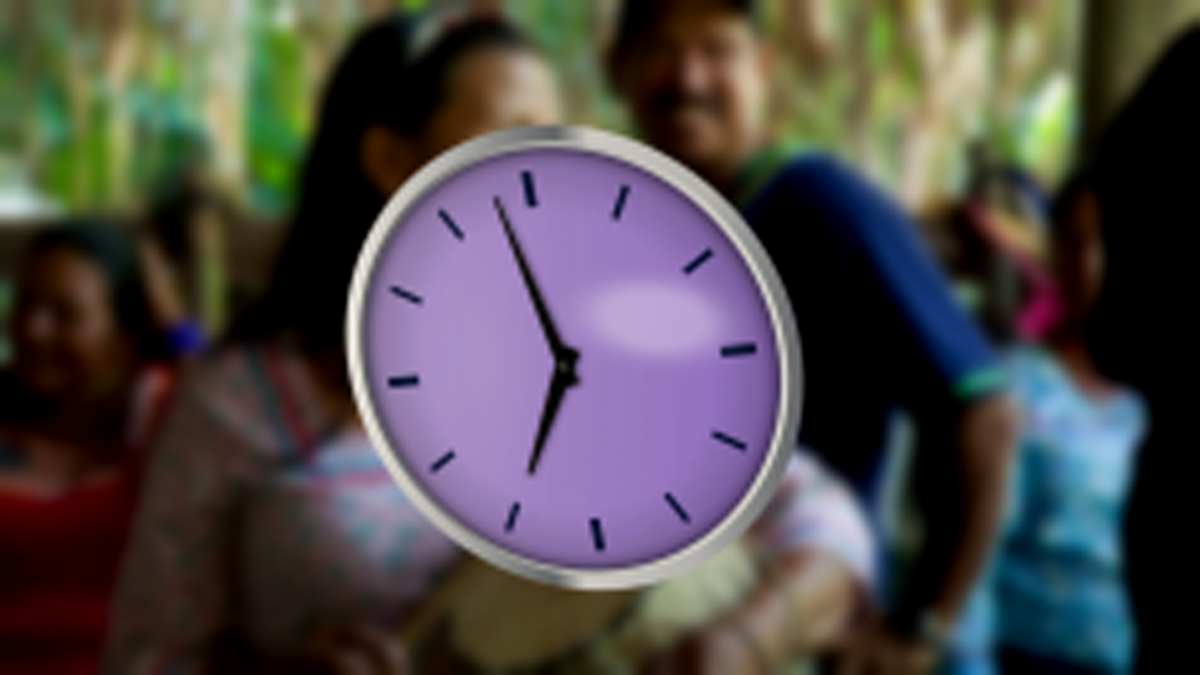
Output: 6h58
